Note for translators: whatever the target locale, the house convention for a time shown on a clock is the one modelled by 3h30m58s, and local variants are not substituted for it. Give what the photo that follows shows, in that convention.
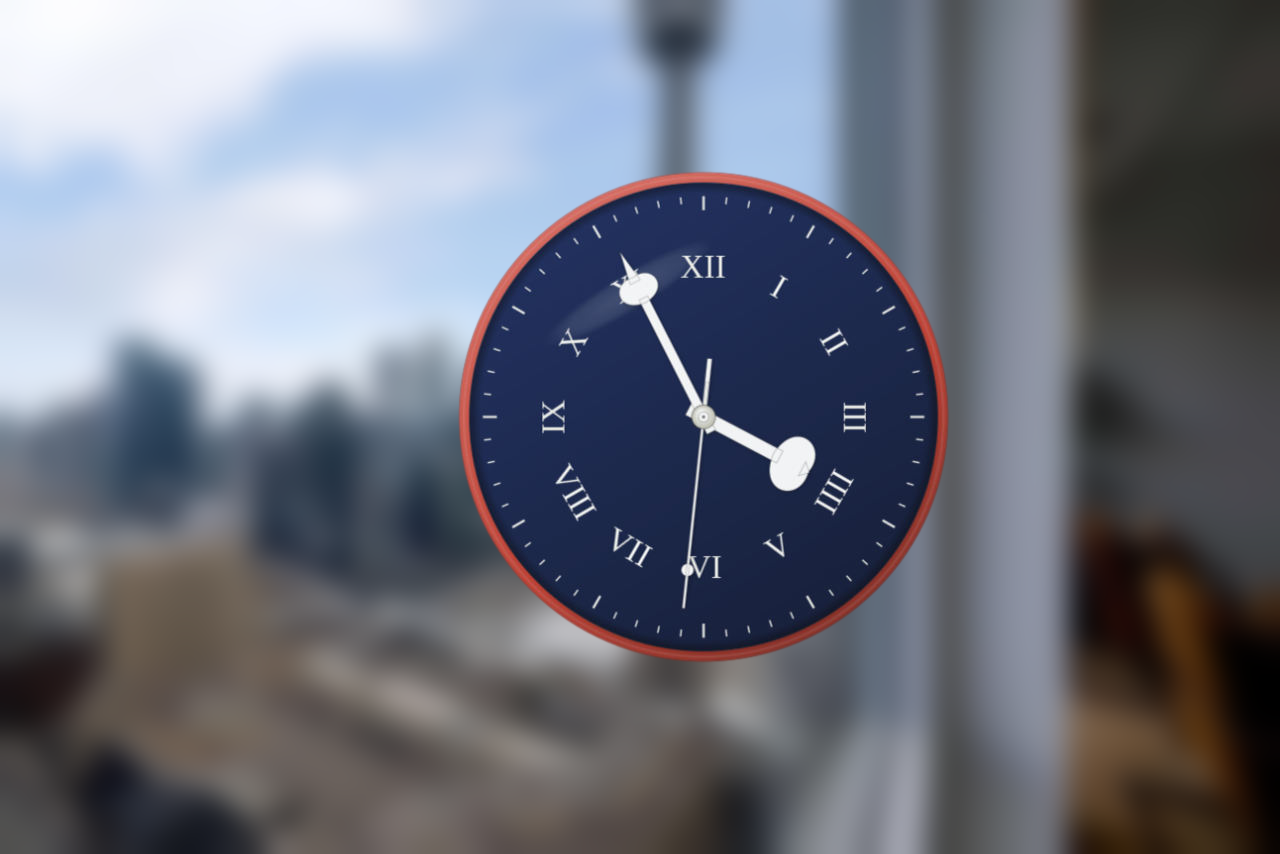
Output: 3h55m31s
